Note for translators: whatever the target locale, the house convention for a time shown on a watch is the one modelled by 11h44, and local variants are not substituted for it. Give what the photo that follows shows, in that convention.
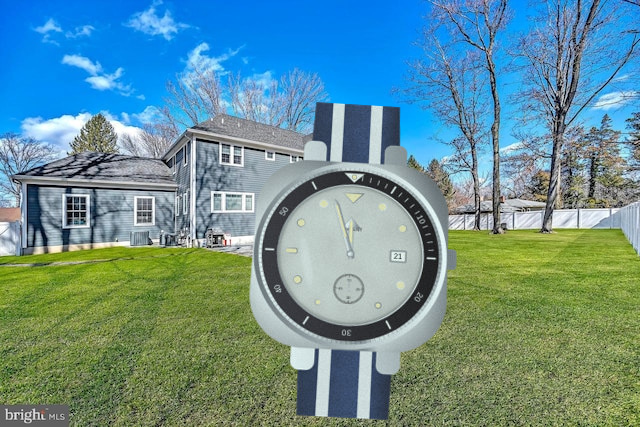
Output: 11h57
